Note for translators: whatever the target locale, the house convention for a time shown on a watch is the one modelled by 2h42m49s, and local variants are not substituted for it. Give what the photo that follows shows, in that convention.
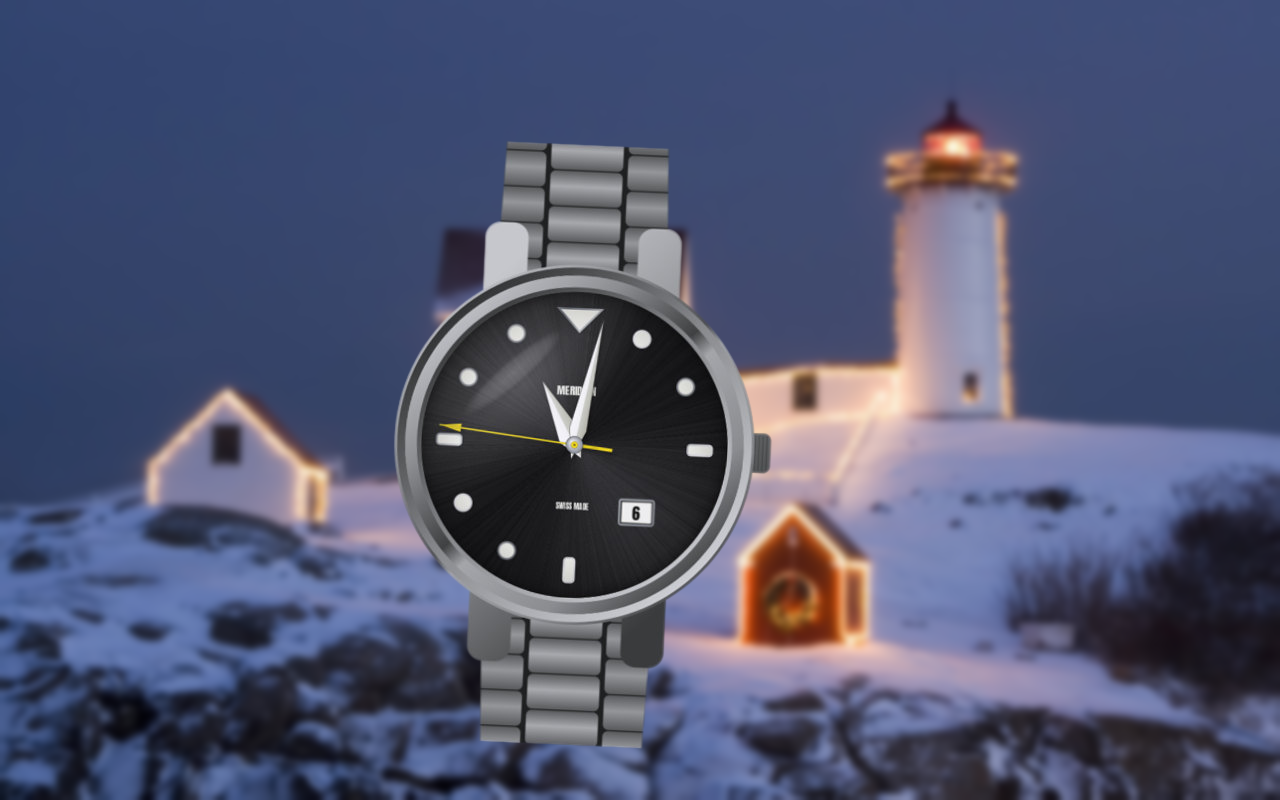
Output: 11h01m46s
